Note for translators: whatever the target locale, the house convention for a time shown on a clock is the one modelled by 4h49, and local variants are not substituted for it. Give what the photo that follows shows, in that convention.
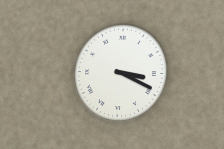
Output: 3h19
